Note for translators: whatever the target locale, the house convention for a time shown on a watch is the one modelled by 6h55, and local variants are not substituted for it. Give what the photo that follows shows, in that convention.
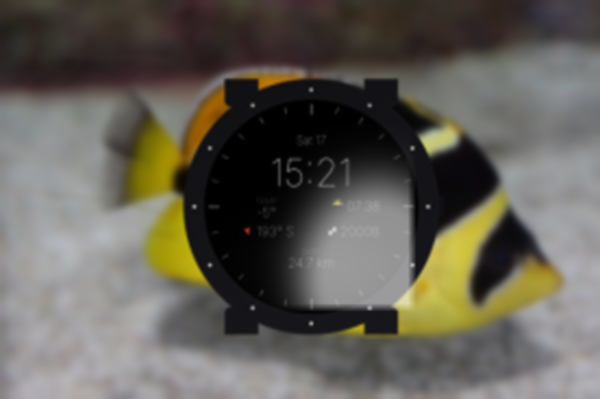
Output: 15h21
